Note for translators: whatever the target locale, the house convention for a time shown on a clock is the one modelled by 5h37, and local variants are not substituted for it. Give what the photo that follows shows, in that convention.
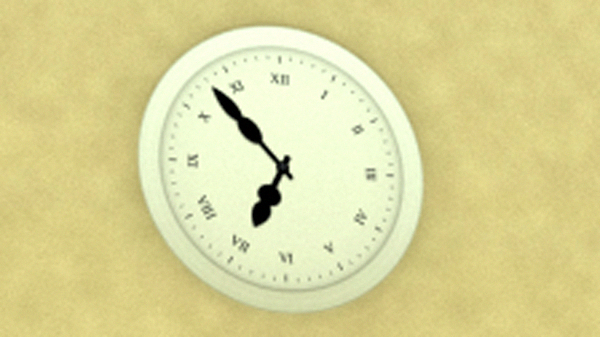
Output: 6h53
